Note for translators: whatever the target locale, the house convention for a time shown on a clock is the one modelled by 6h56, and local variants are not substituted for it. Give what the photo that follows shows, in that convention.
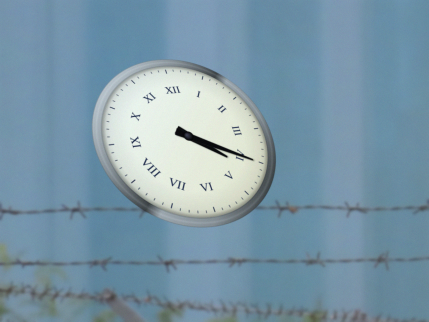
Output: 4h20
